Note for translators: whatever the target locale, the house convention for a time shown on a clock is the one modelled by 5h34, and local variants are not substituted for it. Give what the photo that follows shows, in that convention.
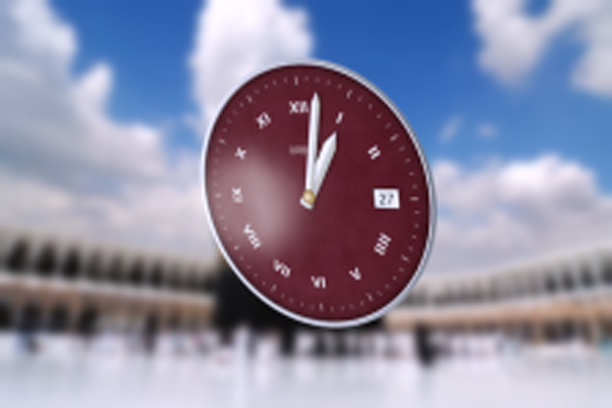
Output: 1h02
